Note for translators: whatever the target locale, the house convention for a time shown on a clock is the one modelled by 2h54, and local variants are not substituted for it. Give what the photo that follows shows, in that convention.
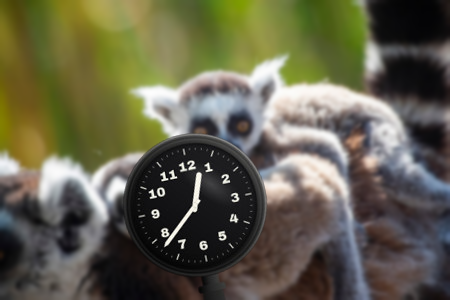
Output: 12h38
